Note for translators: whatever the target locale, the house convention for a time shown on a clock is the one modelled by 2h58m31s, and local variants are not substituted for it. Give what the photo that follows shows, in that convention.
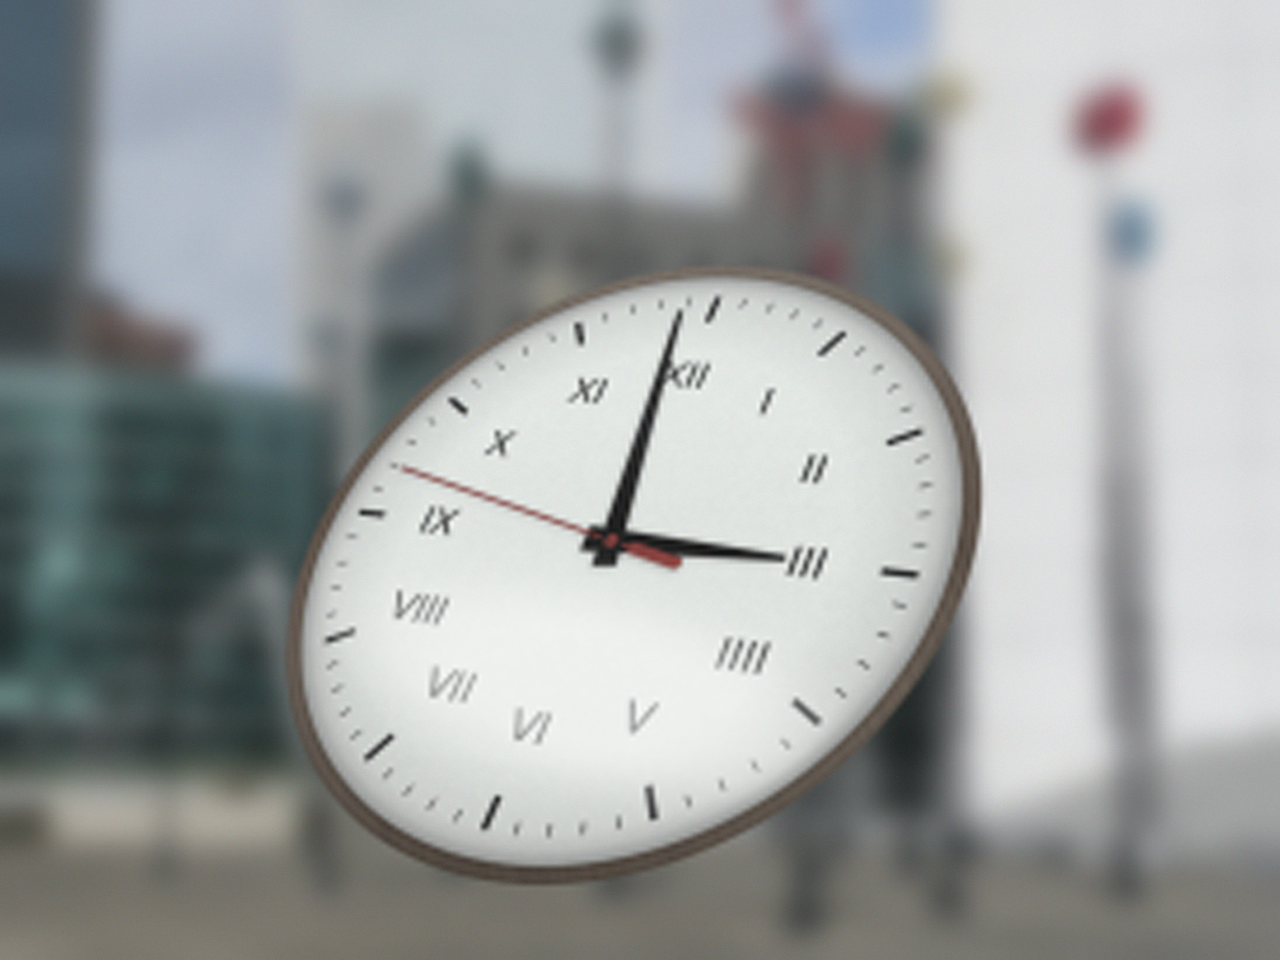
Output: 2h58m47s
